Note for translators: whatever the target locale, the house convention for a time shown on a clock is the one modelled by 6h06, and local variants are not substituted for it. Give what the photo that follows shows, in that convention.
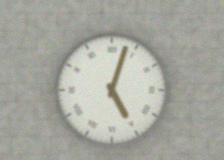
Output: 5h03
